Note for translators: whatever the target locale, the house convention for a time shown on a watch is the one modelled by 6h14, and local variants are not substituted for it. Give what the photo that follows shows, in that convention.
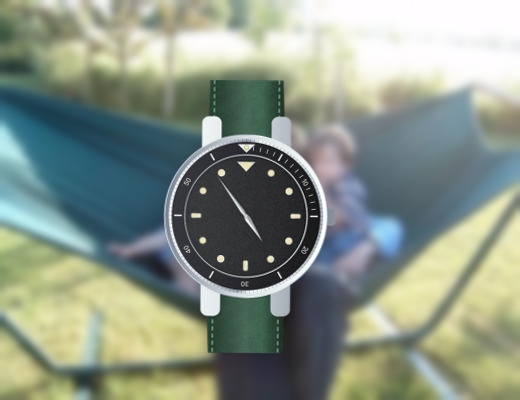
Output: 4h54
